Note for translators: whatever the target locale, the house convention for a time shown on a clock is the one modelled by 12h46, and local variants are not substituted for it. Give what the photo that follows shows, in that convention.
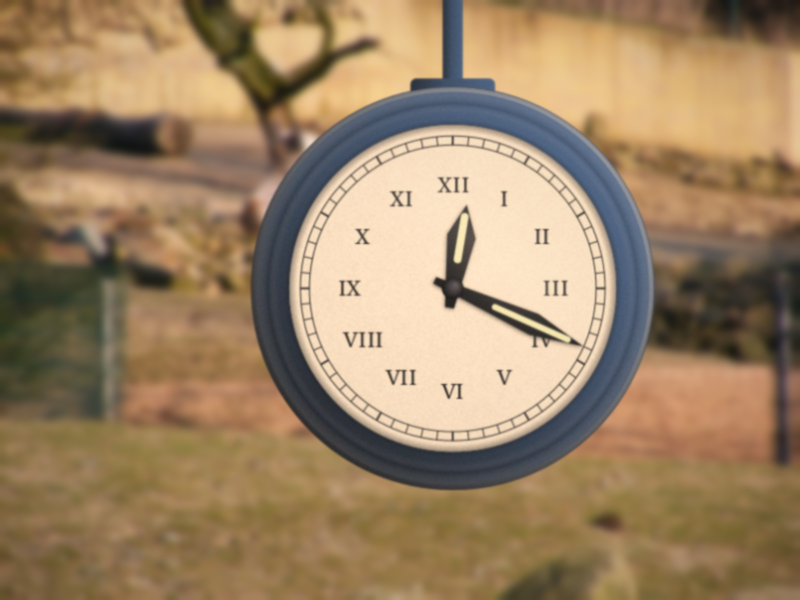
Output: 12h19
